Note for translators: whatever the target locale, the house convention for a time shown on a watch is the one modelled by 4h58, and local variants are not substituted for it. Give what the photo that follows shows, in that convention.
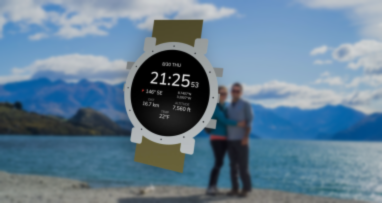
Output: 21h25
